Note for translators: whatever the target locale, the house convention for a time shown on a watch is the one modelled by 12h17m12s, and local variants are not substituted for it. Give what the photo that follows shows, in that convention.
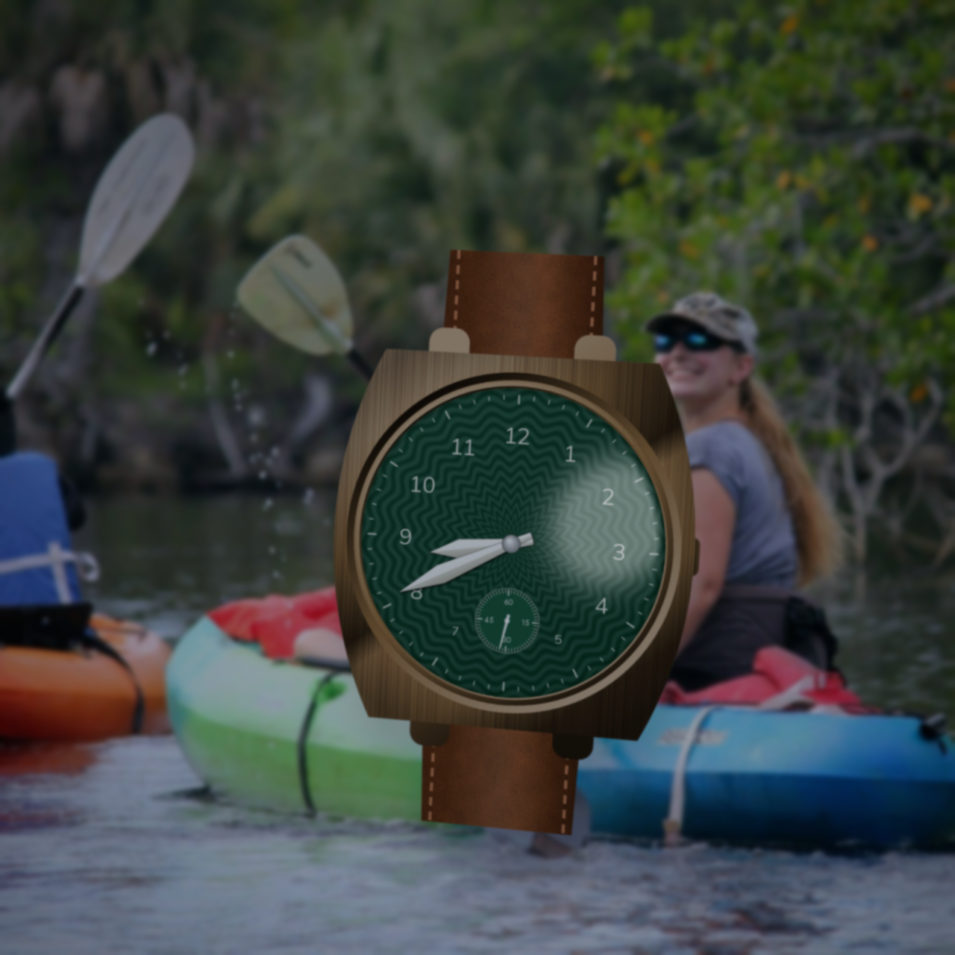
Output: 8h40m32s
